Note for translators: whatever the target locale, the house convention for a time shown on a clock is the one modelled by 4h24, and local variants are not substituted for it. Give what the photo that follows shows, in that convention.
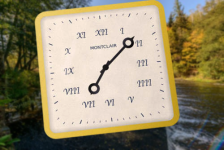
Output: 7h08
